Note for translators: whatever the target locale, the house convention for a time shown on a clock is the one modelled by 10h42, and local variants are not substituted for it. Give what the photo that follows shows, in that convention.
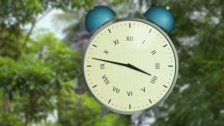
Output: 3h47
